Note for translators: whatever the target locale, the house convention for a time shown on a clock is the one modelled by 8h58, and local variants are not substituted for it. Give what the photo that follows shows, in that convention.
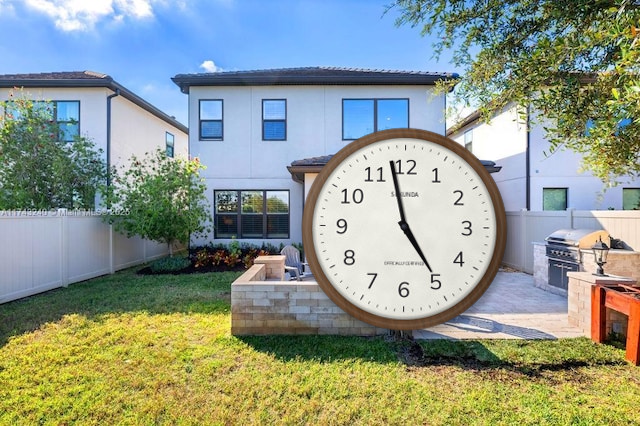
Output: 4h58
